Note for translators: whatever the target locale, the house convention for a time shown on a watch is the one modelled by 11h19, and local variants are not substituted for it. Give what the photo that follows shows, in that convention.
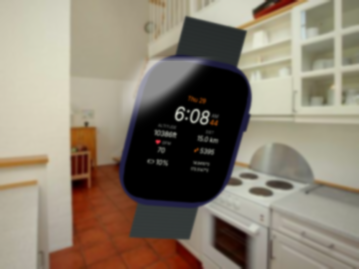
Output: 6h08
